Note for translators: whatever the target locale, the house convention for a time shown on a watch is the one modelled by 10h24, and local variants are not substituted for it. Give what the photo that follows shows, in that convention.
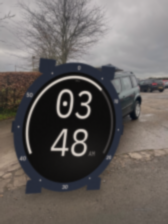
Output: 3h48
